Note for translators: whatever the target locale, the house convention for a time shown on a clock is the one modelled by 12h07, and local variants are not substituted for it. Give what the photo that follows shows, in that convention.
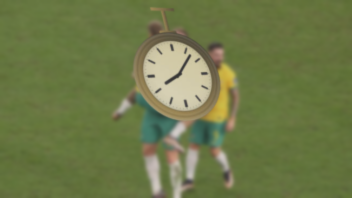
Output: 8h07
